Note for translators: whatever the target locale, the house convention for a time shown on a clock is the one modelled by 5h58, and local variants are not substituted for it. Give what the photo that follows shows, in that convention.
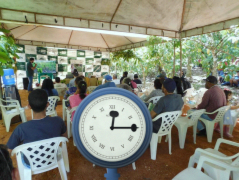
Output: 12h15
